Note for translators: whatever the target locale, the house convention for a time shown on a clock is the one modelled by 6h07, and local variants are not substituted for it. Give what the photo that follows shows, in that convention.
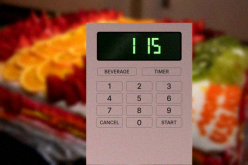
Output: 1h15
